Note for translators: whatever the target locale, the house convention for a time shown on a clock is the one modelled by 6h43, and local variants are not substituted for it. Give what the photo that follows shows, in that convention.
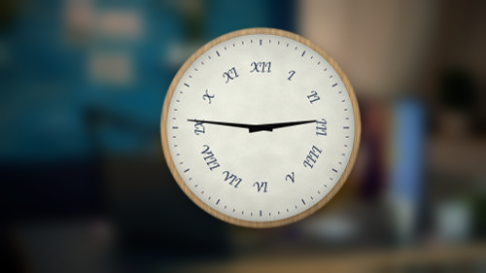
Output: 2h46
